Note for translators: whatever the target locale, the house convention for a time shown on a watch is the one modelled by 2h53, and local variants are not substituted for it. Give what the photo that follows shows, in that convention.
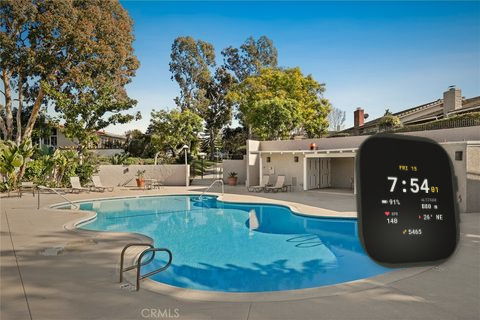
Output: 7h54
